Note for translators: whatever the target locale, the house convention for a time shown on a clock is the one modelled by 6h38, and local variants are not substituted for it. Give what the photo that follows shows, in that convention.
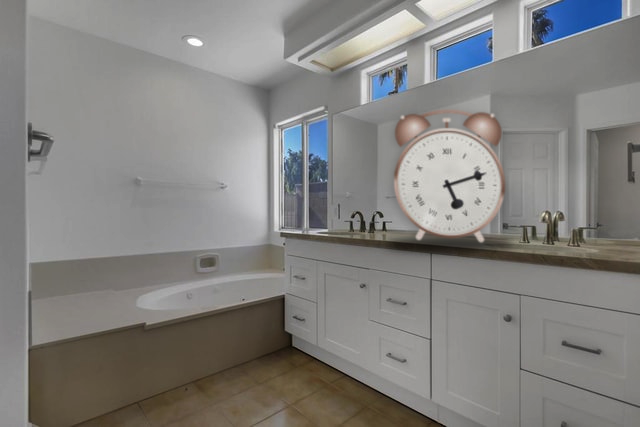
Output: 5h12
